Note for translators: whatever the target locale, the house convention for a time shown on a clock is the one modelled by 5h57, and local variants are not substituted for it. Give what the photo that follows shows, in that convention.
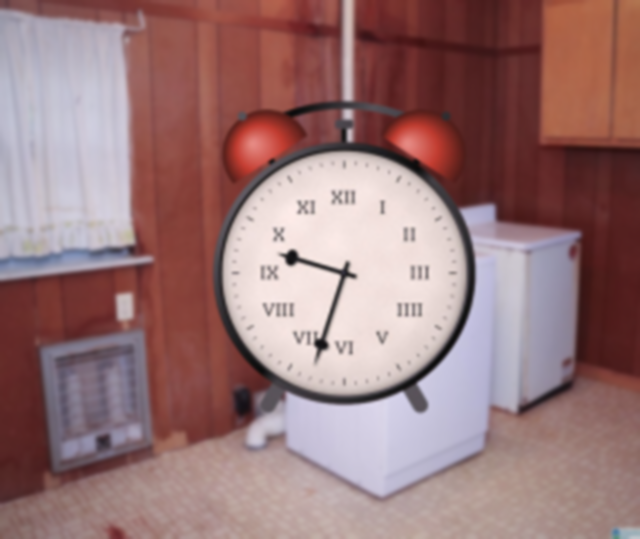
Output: 9h33
